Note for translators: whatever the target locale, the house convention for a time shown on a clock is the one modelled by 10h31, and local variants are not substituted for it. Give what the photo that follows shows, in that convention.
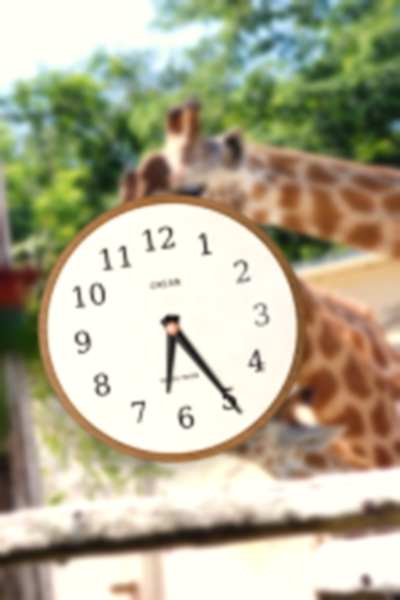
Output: 6h25
